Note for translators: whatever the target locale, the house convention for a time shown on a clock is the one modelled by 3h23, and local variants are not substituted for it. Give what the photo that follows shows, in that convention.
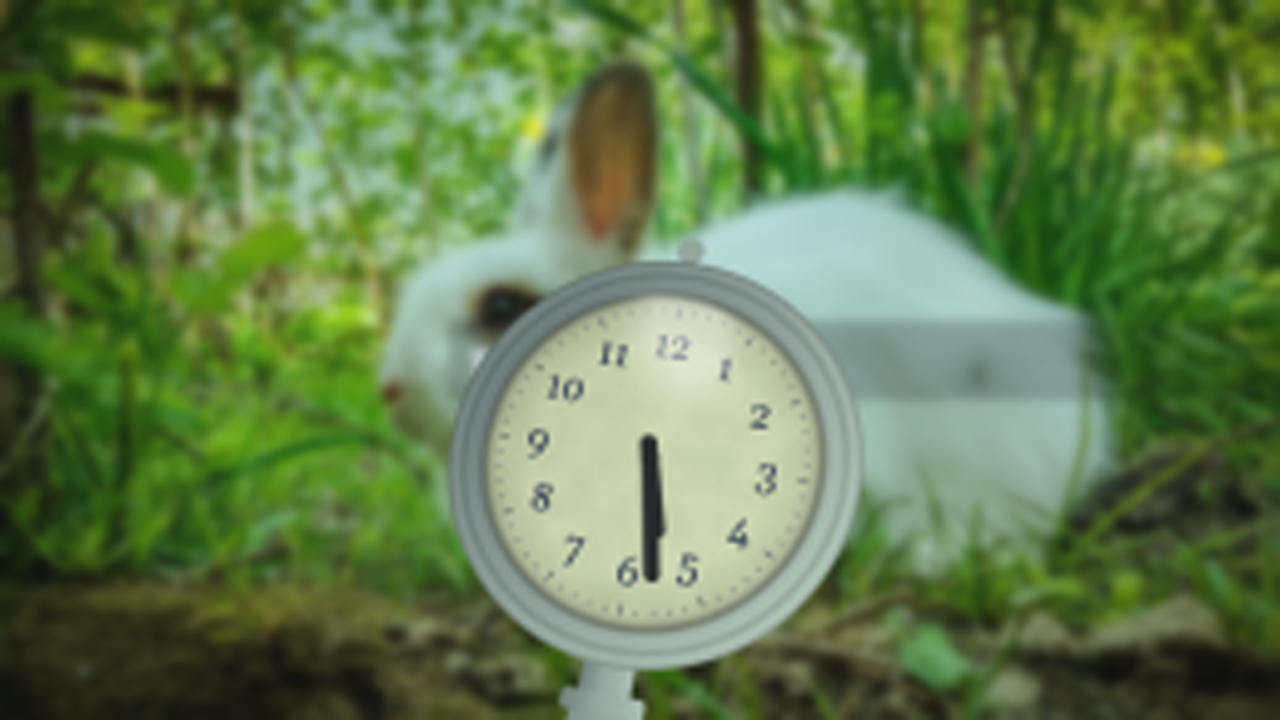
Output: 5h28
